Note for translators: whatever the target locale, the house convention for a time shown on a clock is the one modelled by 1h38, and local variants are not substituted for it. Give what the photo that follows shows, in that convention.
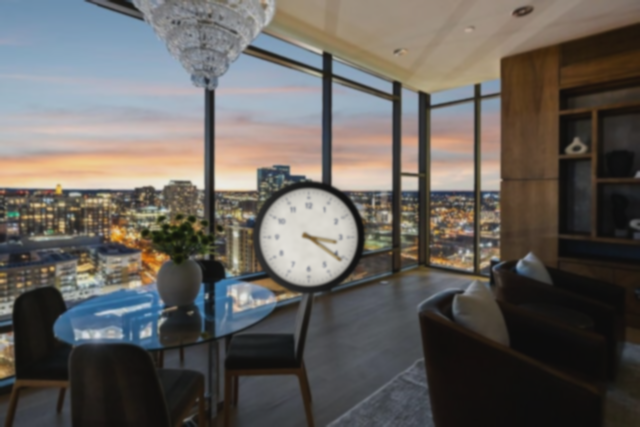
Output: 3h21
